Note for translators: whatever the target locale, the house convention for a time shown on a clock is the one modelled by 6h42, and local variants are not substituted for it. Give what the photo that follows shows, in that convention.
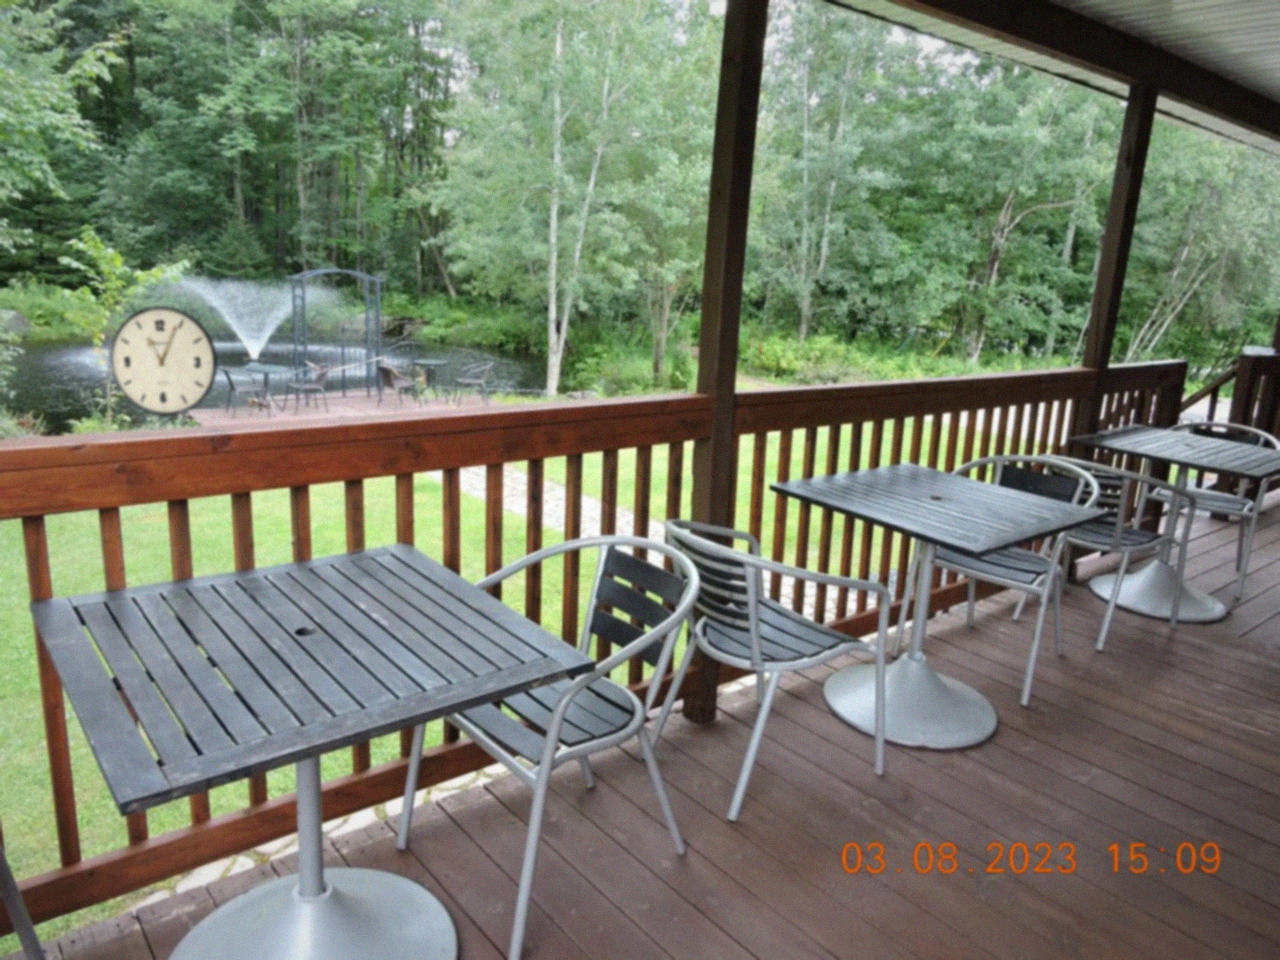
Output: 11h04
